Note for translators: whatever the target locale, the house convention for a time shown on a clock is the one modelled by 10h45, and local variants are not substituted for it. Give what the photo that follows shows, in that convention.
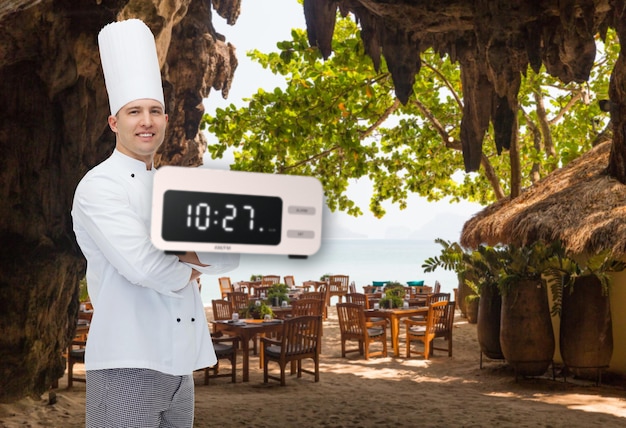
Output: 10h27
